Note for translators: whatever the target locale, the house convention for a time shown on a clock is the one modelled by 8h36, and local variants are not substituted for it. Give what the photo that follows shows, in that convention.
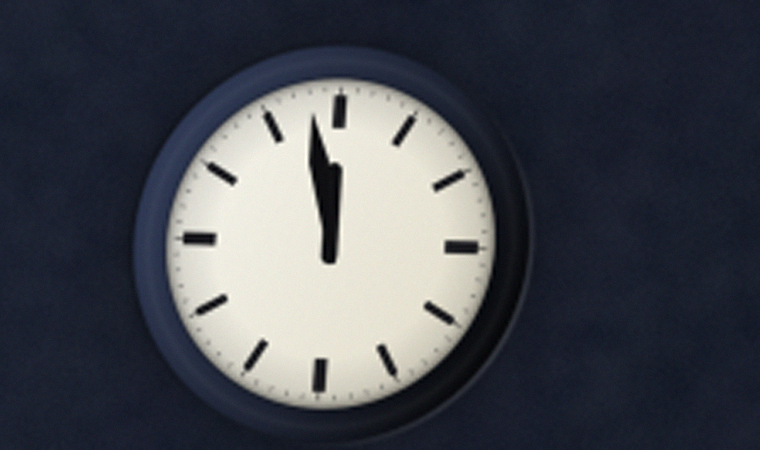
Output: 11h58
